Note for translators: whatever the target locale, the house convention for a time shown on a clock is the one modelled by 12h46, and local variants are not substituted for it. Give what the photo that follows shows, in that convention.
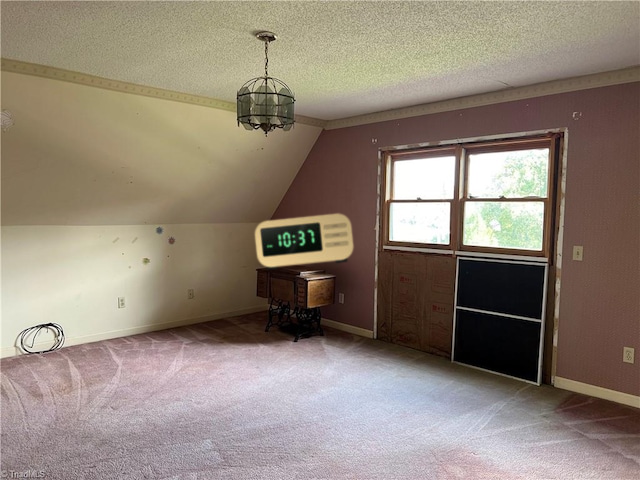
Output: 10h37
